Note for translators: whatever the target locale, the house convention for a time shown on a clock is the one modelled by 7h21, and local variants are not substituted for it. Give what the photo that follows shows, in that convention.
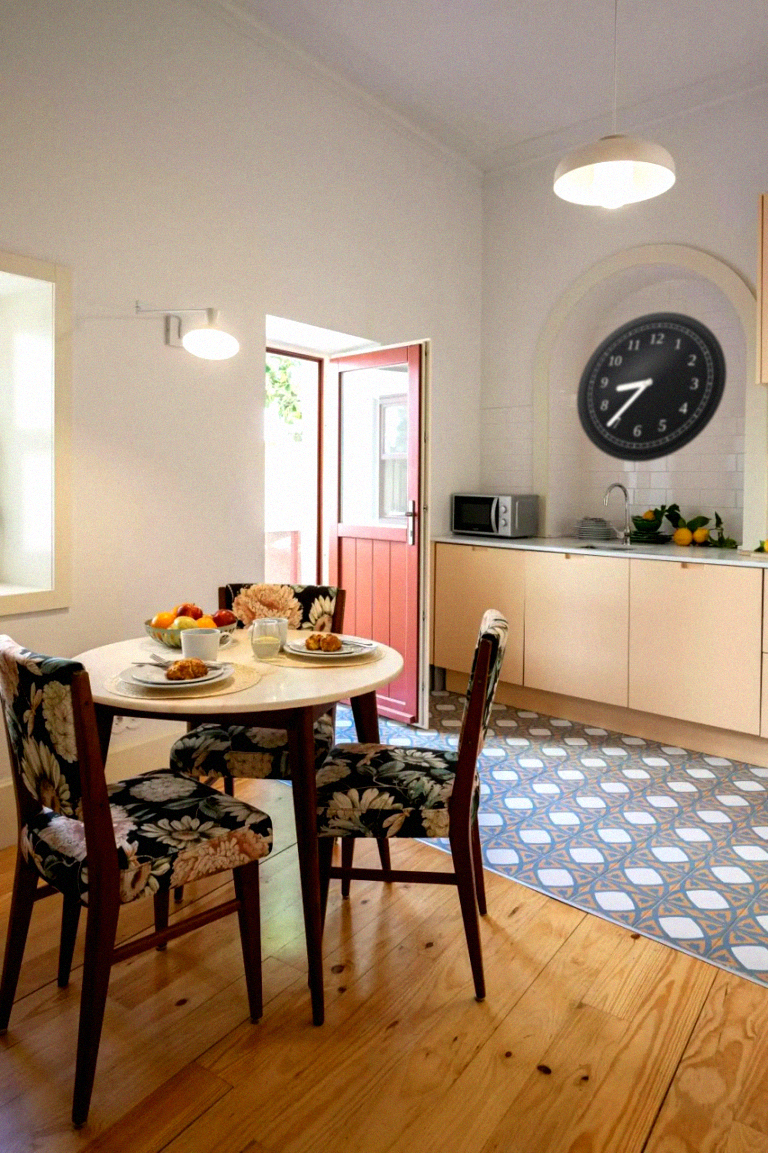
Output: 8h36
